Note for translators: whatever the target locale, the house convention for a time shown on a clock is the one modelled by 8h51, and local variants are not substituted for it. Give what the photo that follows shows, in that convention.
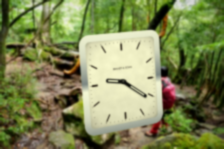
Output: 9h21
